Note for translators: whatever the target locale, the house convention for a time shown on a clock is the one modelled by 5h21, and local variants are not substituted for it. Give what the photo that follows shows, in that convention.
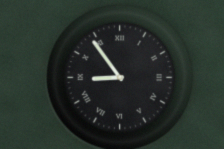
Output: 8h54
